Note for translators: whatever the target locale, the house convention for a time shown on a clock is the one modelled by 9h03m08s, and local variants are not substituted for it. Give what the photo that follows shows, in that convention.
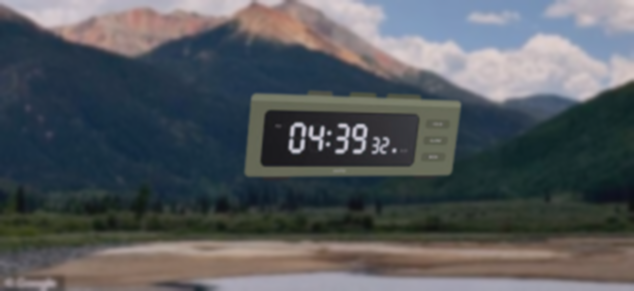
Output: 4h39m32s
